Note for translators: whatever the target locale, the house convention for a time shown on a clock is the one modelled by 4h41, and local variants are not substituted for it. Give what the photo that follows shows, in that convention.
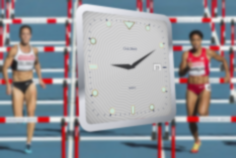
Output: 9h10
